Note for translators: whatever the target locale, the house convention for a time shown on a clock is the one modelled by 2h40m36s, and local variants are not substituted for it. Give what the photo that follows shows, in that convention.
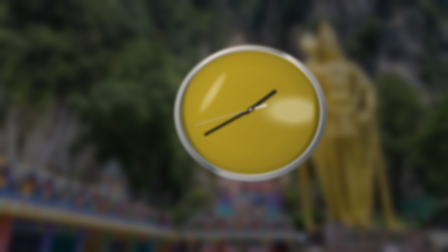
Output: 1h39m42s
